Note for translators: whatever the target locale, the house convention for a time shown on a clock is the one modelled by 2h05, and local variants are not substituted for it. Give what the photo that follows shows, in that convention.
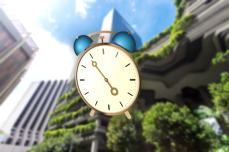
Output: 4h54
